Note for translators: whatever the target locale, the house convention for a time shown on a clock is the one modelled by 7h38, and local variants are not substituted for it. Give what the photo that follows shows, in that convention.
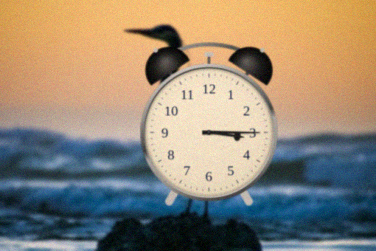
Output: 3h15
